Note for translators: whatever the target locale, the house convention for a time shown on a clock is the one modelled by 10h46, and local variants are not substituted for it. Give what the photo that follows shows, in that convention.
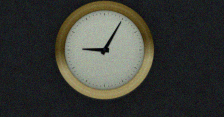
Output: 9h05
